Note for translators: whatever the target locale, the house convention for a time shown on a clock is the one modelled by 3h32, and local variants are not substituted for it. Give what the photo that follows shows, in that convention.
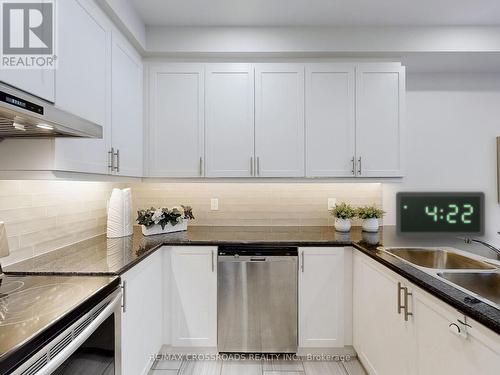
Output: 4h22
